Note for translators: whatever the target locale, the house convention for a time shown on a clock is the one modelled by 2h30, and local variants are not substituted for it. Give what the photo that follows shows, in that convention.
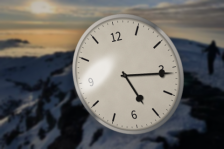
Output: 5h16
